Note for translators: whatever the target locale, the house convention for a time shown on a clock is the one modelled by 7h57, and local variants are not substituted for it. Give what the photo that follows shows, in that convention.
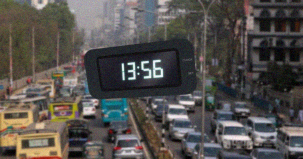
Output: 13h56
